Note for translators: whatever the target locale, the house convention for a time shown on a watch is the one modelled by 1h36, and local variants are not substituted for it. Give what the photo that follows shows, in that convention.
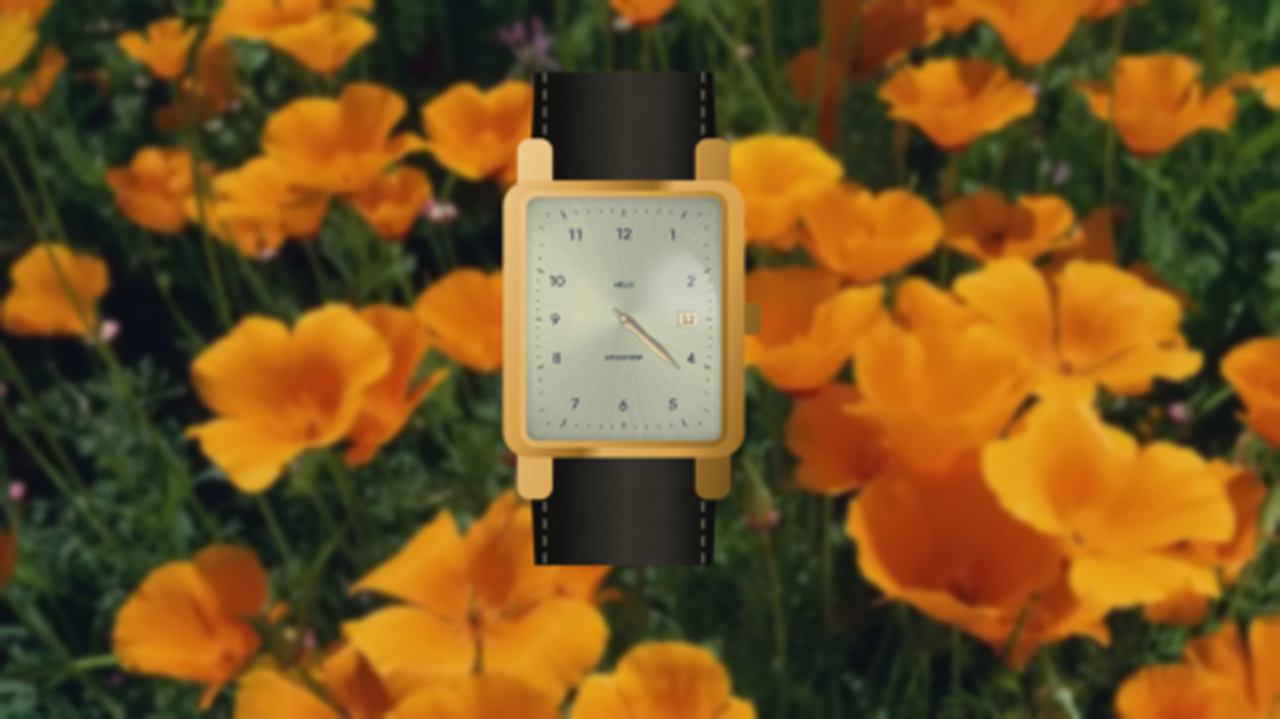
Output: 4h22
